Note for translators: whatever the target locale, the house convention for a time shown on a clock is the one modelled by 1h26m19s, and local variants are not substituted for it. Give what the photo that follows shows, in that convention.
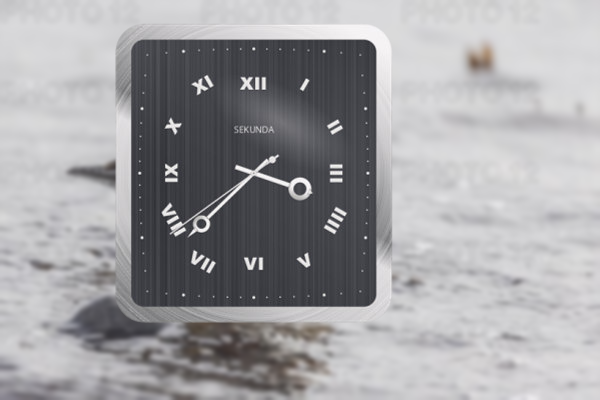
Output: 3h37m39s
